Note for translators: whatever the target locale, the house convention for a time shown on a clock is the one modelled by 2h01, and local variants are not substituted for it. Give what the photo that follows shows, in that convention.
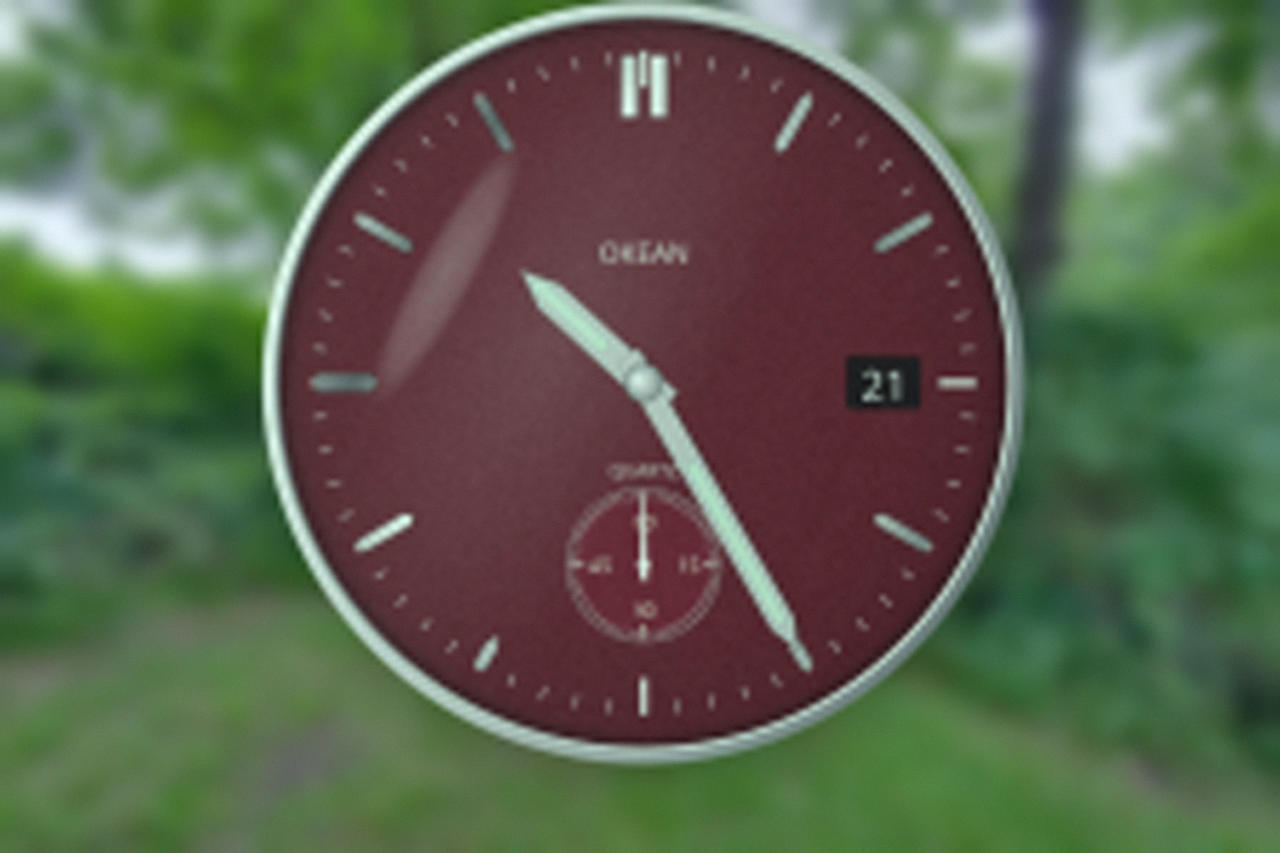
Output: 10h25
